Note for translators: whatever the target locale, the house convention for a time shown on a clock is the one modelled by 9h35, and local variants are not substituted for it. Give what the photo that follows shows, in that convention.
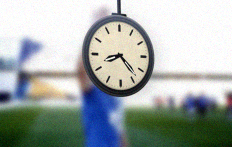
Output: 8h23
